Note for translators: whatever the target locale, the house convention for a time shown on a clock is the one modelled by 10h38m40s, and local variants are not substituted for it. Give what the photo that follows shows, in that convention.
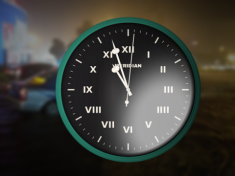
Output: 10h57m01s
